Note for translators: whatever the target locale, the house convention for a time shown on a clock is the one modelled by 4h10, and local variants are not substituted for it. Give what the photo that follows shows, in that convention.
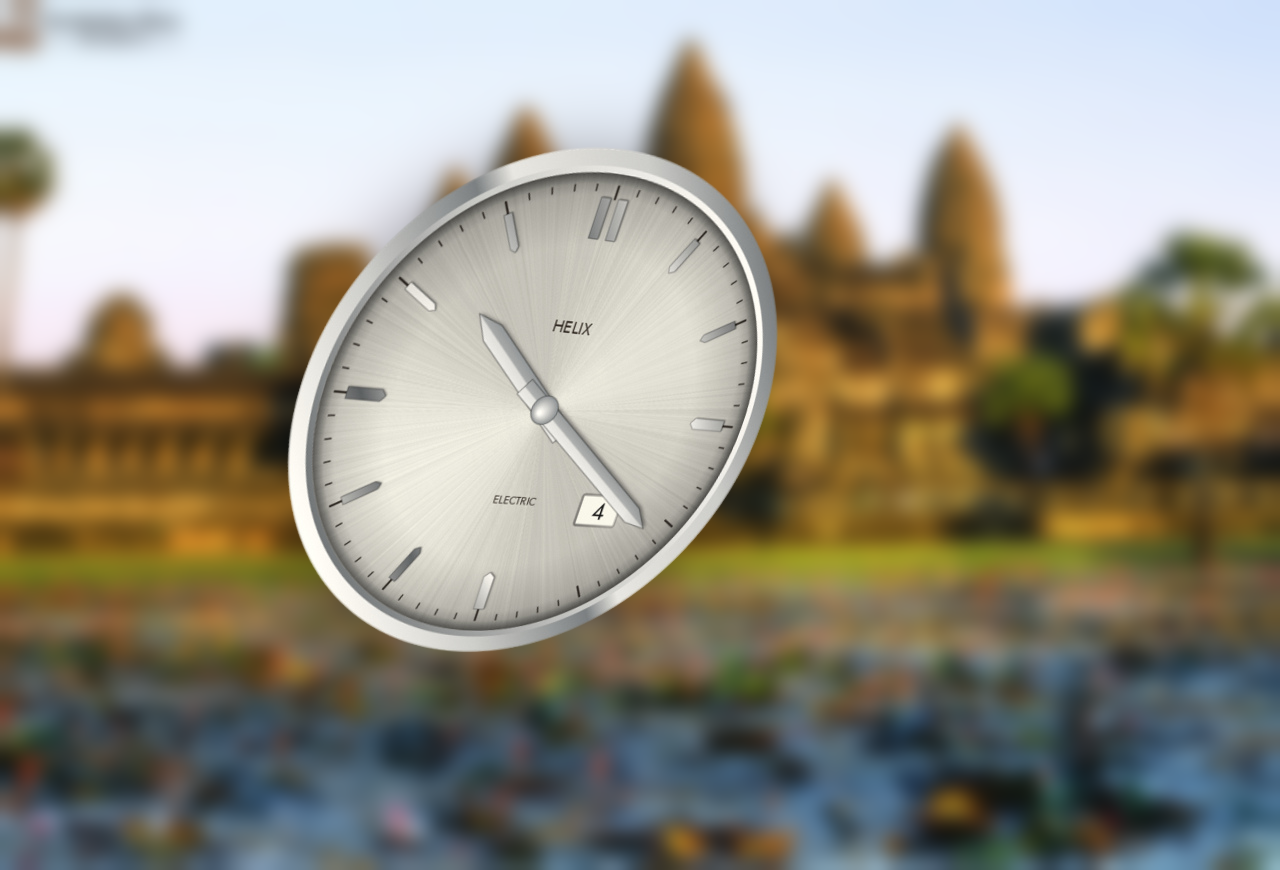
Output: 10h21
